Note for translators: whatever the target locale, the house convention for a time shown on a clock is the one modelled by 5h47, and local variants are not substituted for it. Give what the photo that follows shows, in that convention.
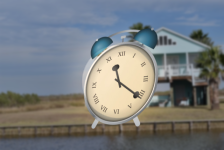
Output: 11h21
